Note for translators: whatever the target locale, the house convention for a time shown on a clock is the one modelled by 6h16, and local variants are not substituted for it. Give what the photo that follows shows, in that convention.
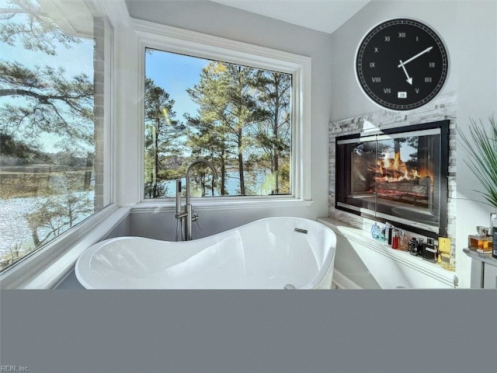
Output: 5h10
